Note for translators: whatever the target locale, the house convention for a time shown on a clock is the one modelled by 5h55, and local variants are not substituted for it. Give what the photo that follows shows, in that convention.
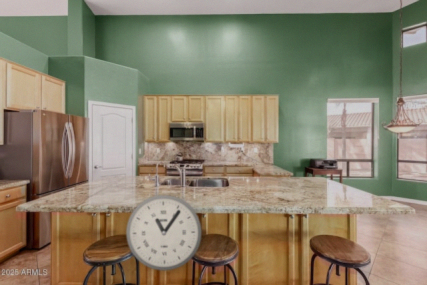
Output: 11h06
